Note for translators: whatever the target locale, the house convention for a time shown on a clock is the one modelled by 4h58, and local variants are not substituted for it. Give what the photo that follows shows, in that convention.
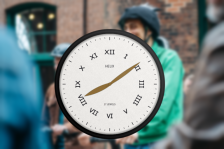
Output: 8h09
